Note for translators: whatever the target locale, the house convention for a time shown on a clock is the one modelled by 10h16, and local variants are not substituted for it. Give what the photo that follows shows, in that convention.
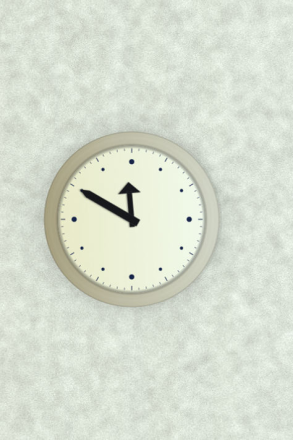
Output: 11h50
